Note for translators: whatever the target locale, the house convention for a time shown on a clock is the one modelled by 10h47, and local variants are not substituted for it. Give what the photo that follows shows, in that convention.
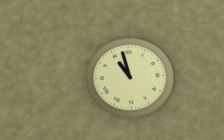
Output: 10h58
